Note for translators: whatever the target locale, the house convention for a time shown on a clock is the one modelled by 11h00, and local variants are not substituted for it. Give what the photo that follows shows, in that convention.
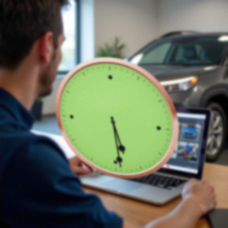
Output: 5h29
